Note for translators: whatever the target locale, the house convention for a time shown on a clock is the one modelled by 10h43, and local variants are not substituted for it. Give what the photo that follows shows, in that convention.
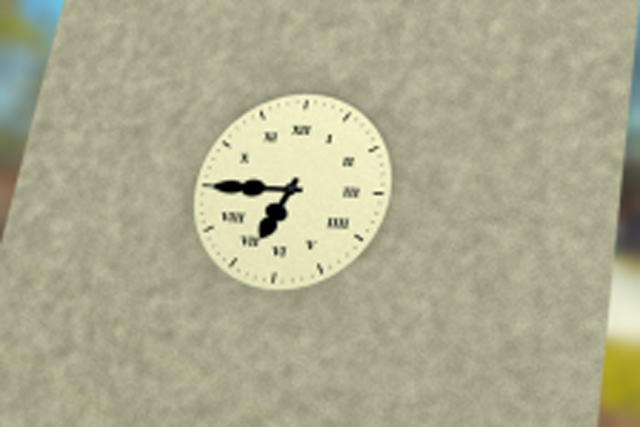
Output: 6h45
